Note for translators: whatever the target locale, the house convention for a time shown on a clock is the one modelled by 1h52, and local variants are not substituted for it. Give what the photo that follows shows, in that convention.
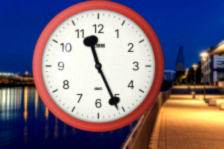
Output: 11h26
